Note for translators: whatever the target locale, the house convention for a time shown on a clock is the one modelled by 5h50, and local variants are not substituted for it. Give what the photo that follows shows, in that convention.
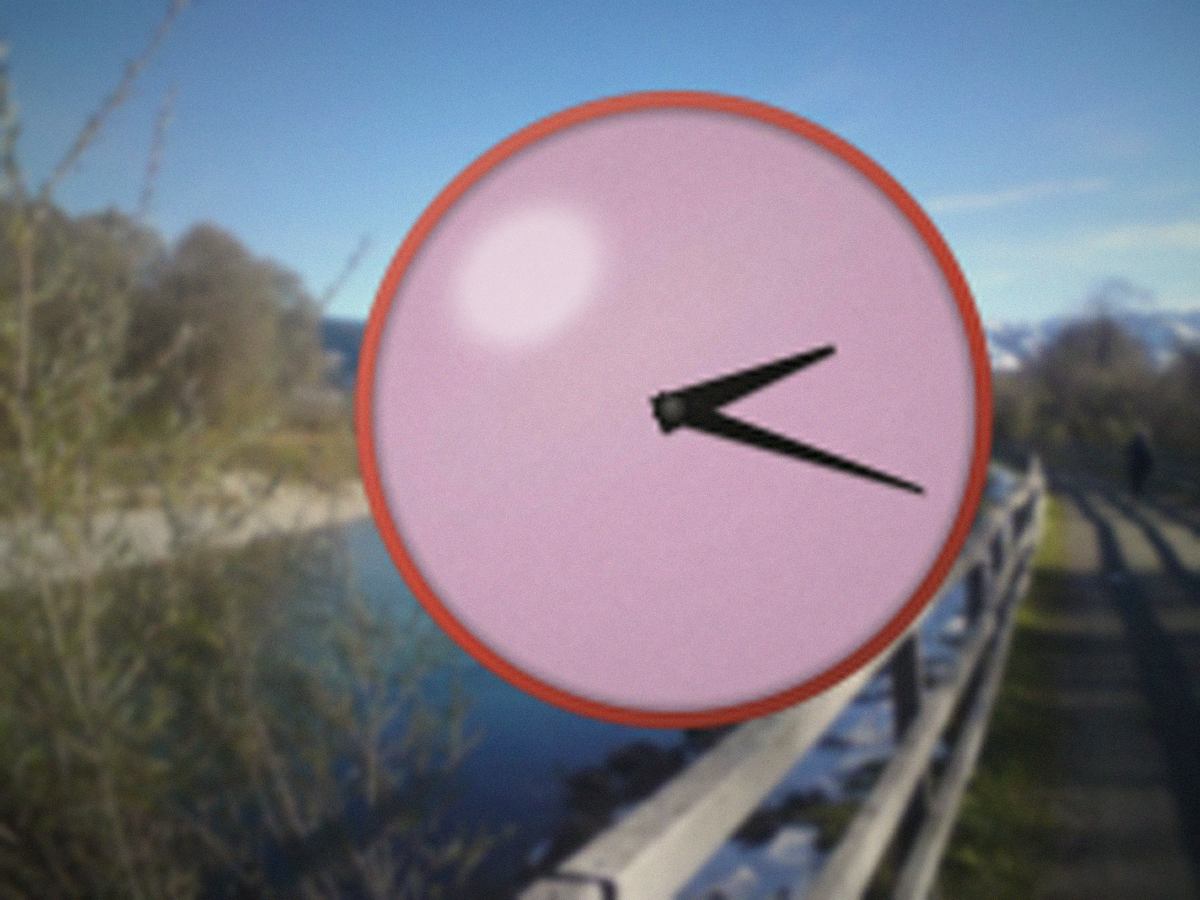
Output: 2h18
